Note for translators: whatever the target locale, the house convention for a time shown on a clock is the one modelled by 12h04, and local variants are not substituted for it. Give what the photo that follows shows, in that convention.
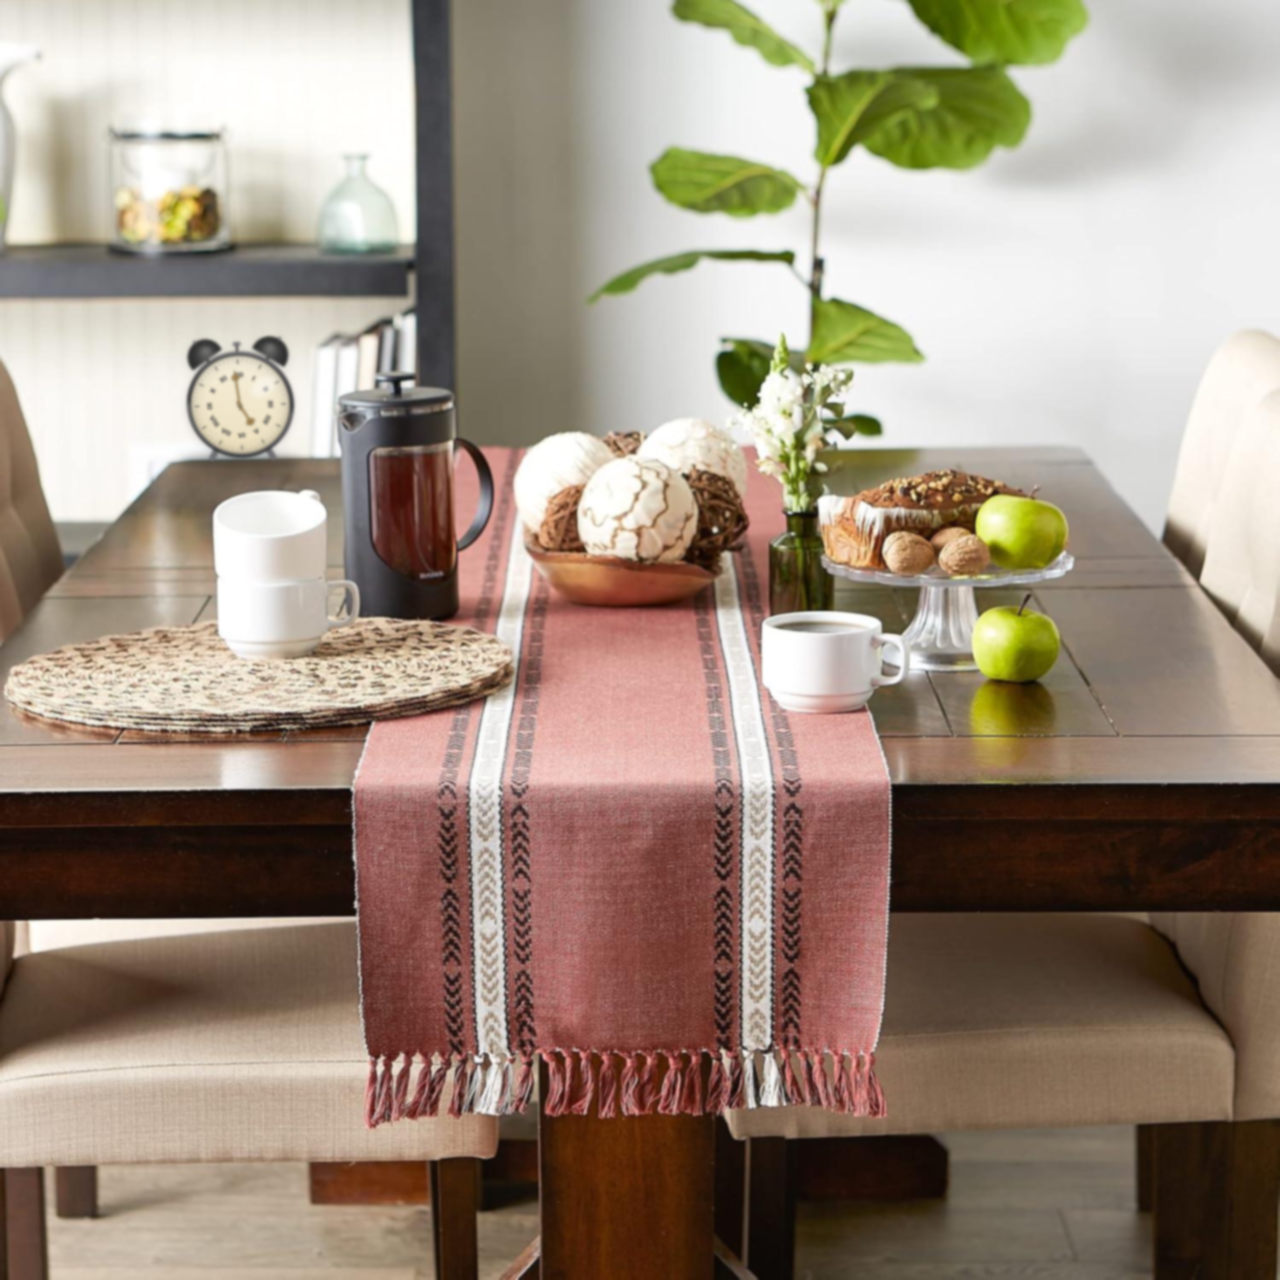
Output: 4h59
